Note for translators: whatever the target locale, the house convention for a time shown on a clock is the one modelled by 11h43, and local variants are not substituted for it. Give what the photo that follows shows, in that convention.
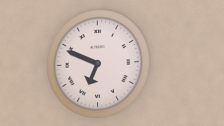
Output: 6h49
